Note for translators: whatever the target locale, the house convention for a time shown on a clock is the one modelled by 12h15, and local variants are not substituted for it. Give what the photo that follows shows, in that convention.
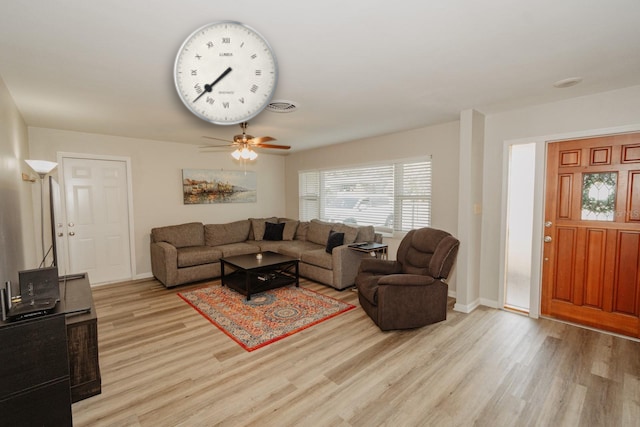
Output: 7h38
